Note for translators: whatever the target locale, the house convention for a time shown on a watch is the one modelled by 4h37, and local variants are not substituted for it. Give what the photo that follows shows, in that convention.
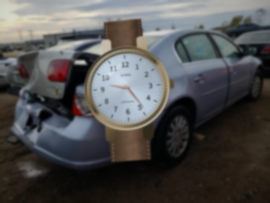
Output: 9h24
